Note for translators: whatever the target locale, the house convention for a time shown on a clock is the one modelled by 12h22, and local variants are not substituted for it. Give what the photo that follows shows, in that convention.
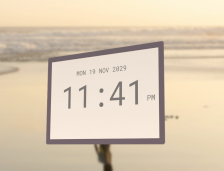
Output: 11h41
